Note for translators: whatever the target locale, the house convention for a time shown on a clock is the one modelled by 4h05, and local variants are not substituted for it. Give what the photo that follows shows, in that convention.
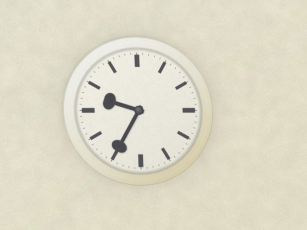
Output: 9h35
